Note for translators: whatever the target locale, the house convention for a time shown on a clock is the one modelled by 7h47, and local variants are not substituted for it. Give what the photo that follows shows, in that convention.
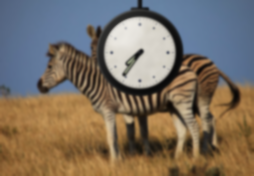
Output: 7h36
